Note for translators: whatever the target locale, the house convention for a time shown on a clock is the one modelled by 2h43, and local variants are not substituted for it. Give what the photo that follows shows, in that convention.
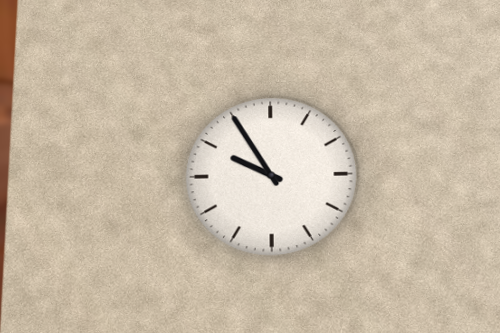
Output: 9h55
